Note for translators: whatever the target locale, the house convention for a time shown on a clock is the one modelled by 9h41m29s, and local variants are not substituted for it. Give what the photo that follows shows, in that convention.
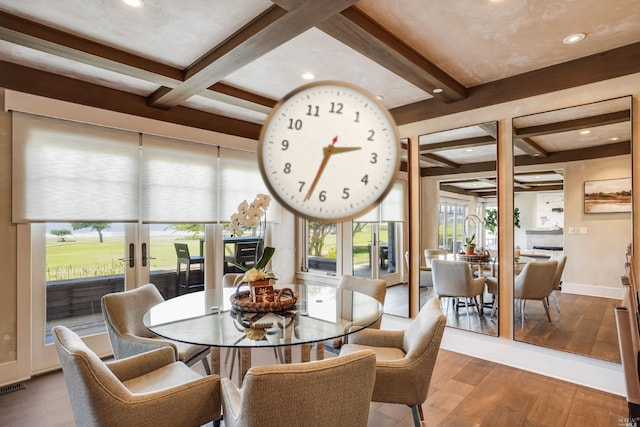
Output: 2h32m33s
